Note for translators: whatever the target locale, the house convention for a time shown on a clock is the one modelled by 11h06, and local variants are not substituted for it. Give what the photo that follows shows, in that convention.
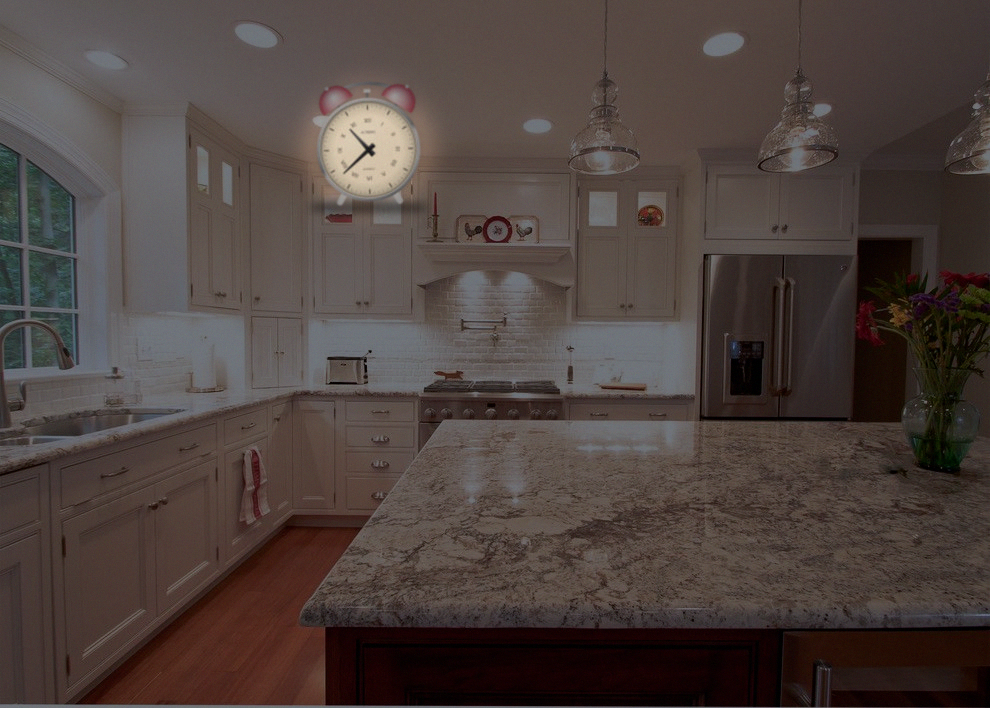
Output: 10h38
